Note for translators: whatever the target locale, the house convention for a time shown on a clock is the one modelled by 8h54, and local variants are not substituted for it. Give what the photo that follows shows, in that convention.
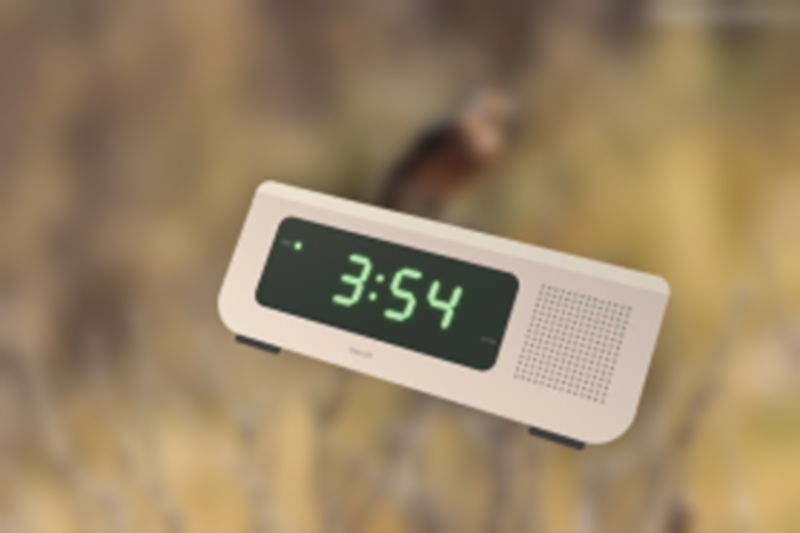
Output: 3h54
